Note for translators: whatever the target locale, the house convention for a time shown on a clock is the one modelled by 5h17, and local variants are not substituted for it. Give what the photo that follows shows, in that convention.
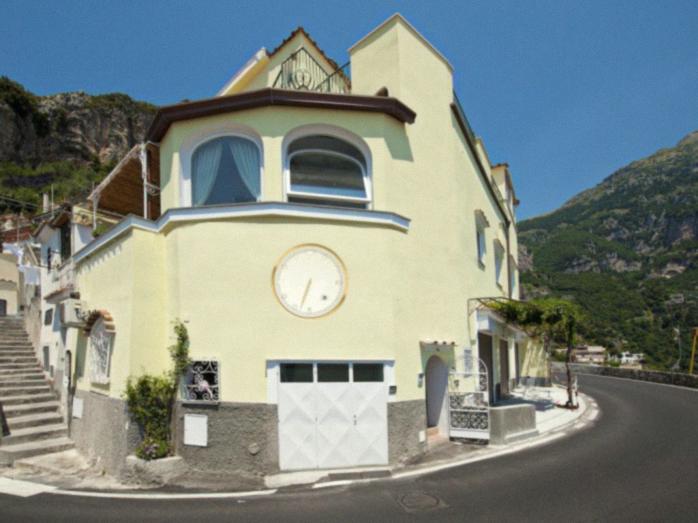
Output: 6h33
